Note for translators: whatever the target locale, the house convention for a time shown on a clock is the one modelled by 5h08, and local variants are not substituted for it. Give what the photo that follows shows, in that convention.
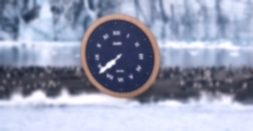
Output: 7h39
